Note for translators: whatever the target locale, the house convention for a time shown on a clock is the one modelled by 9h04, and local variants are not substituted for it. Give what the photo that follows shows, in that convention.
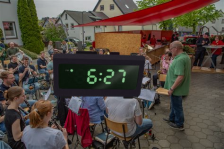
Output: 6h27
